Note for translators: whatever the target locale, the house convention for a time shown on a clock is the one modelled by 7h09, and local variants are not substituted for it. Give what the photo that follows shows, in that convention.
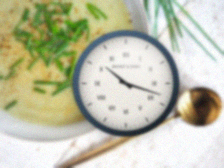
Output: 10h18
